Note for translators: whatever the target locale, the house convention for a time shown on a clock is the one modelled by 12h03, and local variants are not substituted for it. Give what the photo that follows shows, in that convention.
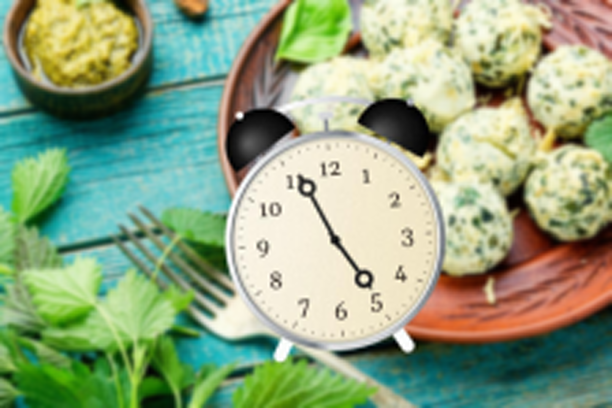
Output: 4h56
